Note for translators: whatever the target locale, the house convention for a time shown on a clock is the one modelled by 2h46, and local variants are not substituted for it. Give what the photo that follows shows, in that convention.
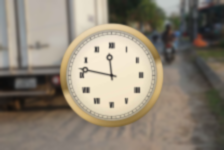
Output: 11h47
